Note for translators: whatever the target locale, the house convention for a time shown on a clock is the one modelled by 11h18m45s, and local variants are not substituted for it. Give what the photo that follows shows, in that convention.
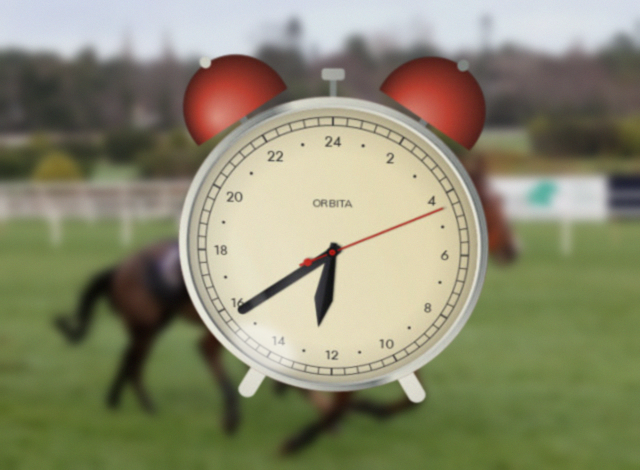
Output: 12h39m11s
